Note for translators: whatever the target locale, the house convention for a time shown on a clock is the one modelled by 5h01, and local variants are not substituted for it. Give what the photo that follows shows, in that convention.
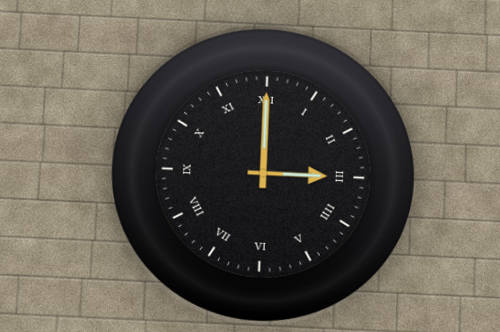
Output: 3h00
